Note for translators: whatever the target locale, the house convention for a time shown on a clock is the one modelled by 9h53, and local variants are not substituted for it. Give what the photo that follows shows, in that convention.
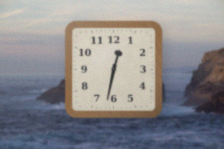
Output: 12h32
